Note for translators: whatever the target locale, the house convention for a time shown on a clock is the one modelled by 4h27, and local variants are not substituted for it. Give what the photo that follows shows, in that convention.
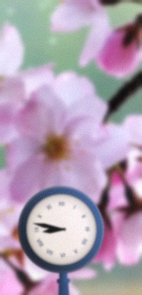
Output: 8h47
